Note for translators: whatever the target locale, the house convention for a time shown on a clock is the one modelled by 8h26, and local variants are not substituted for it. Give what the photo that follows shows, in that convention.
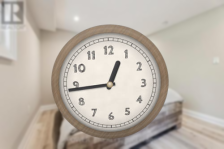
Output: 12h44
